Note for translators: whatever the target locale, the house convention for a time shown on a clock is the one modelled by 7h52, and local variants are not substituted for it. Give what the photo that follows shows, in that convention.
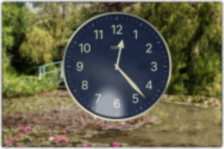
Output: 12h23
